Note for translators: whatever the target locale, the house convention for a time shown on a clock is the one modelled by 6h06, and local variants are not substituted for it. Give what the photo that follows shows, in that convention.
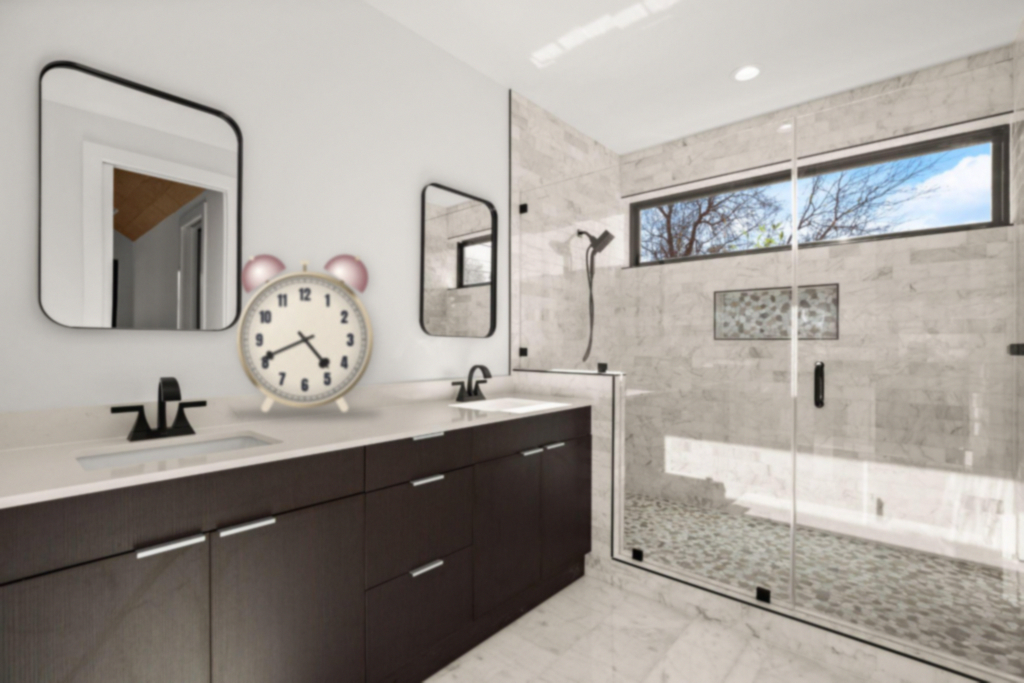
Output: 4h41
